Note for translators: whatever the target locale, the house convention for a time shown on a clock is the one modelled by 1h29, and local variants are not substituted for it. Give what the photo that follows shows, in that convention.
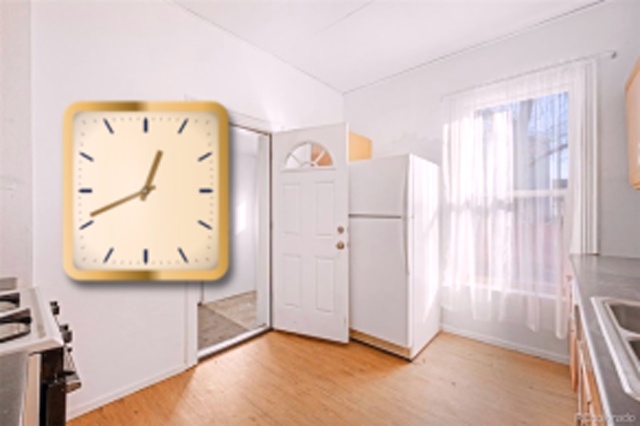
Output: 12h41
